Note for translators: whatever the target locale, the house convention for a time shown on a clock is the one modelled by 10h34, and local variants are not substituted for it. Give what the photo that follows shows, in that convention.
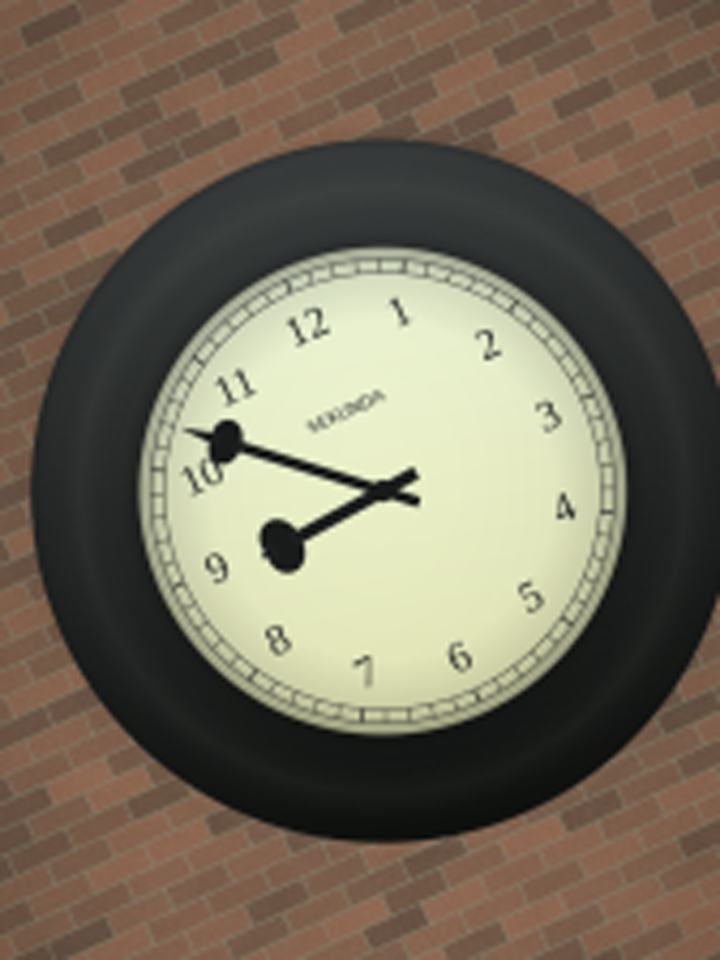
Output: 8h52
